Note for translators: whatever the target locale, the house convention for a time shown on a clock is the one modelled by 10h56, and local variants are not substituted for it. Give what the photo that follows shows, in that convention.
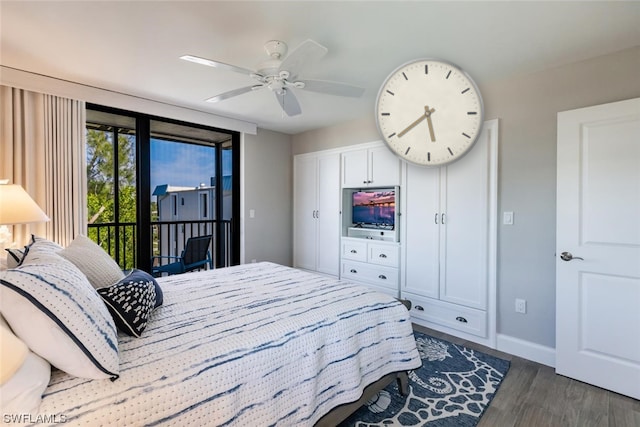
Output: 5h39
